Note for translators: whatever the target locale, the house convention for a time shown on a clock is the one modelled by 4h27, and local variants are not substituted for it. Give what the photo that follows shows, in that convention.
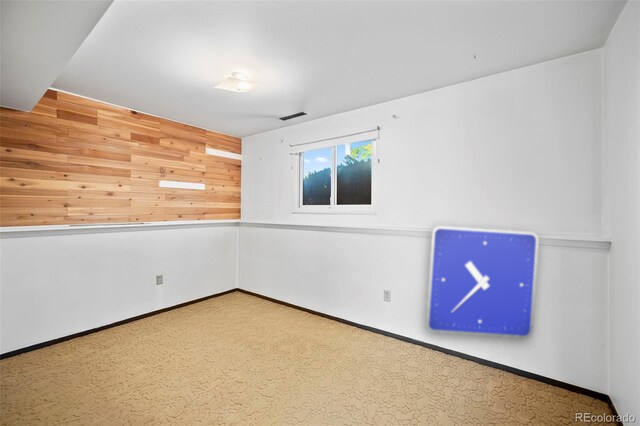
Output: 10h37
